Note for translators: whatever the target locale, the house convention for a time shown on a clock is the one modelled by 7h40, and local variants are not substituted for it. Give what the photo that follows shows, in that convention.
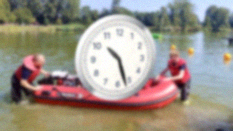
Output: 10h27
